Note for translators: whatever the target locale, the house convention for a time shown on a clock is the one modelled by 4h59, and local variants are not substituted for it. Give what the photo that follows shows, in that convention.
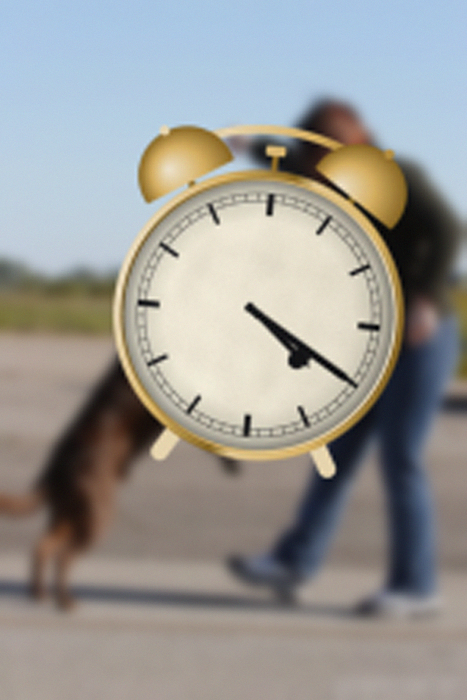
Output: 4h20
